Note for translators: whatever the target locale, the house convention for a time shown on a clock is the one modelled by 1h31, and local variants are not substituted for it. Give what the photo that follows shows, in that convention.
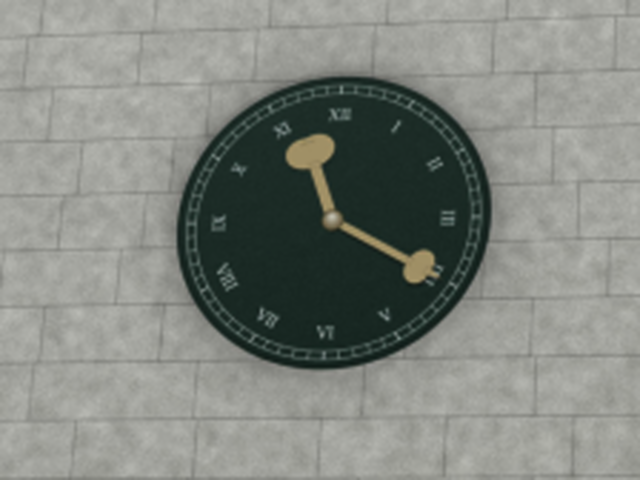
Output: 11h20
